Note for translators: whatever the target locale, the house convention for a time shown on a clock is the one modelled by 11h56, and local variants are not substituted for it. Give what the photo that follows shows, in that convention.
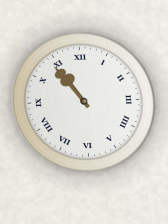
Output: 10h54
